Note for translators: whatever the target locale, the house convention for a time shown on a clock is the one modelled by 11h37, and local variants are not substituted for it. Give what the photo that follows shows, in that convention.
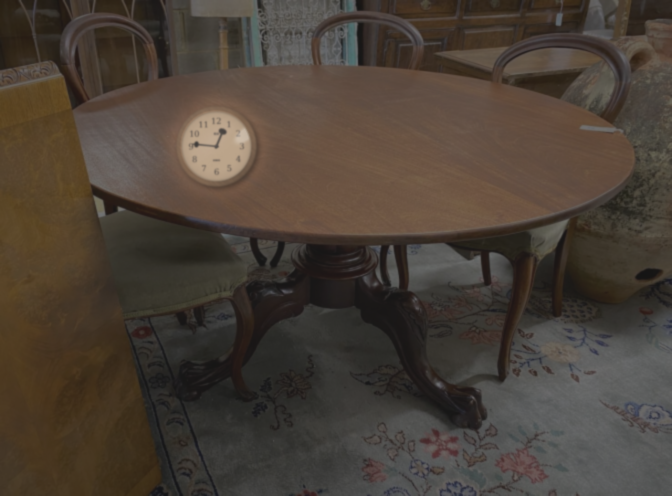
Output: 12h46
